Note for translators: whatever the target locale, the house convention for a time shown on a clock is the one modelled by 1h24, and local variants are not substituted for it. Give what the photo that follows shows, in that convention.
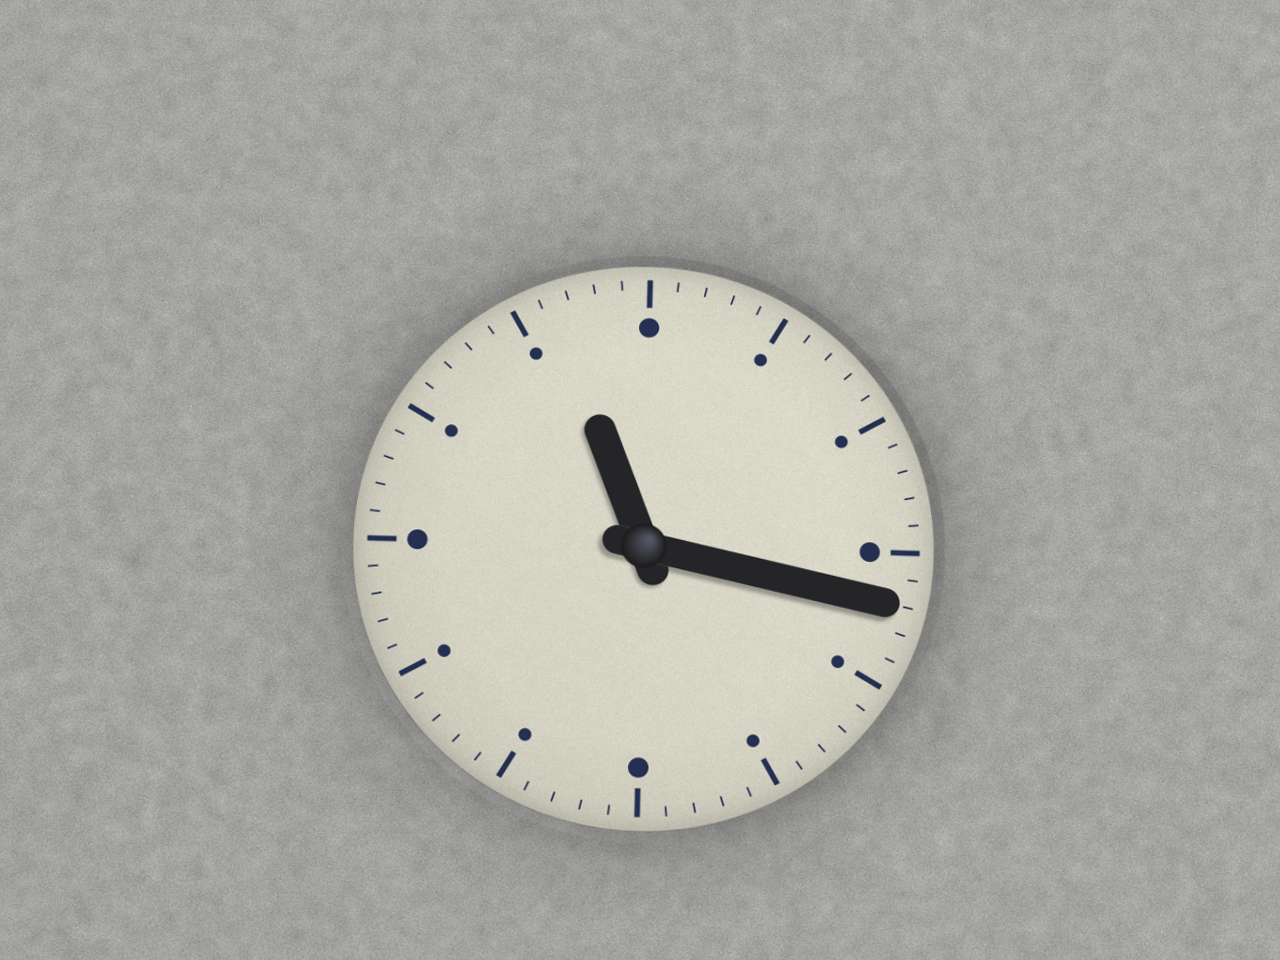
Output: 11h17
